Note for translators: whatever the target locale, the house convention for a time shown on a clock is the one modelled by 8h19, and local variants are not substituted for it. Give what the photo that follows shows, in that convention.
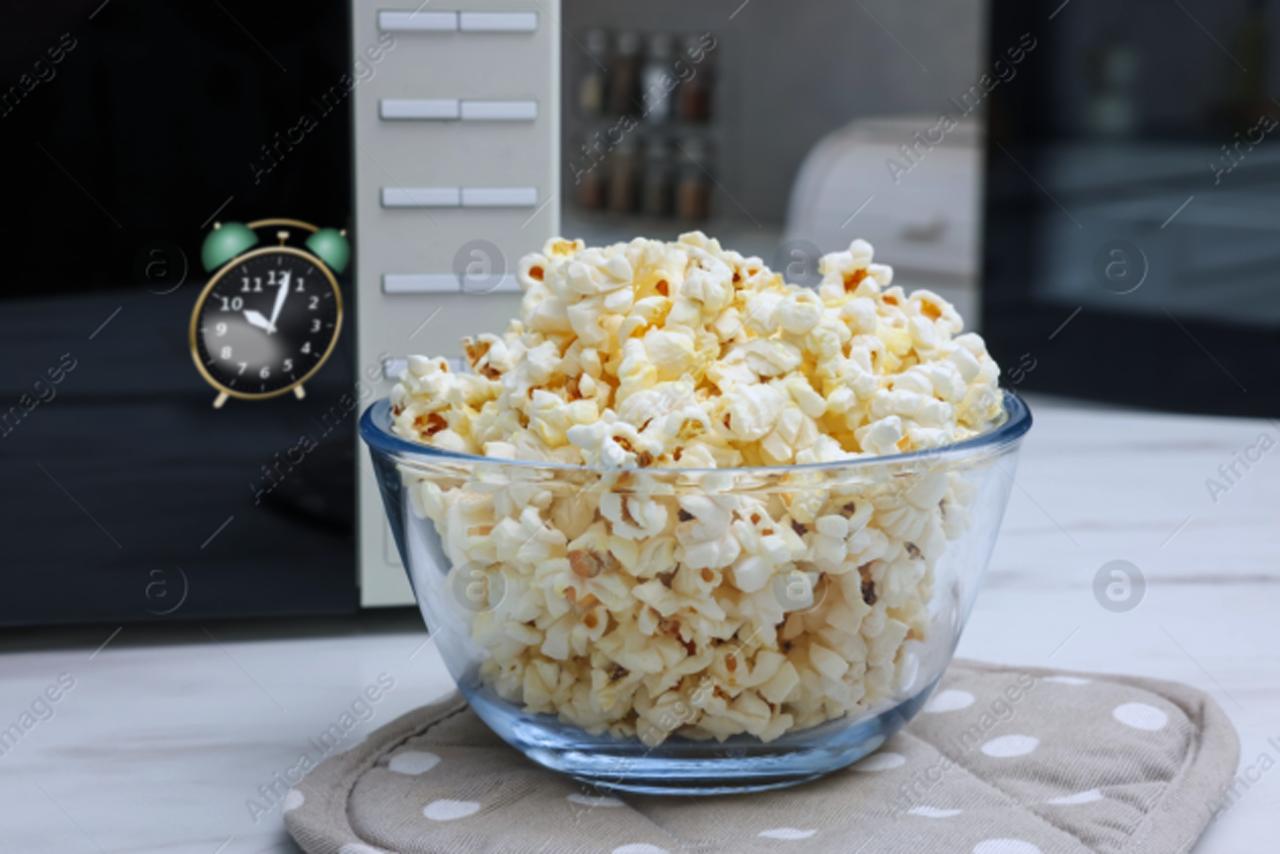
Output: 10h02
